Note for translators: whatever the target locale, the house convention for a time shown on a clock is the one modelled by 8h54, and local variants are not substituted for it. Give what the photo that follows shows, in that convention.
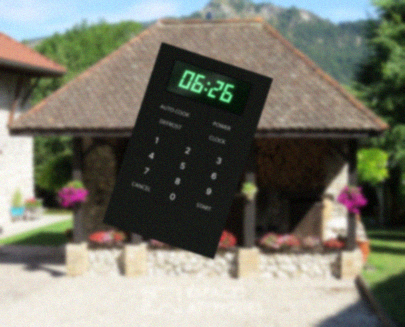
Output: 6h26
